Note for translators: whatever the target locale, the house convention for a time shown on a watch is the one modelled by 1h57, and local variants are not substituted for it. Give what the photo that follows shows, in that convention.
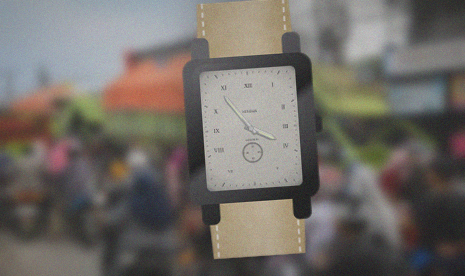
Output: 3h54
